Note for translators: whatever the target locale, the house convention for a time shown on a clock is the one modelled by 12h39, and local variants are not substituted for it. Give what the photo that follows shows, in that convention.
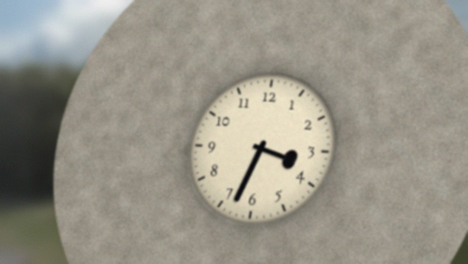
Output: 3h33
